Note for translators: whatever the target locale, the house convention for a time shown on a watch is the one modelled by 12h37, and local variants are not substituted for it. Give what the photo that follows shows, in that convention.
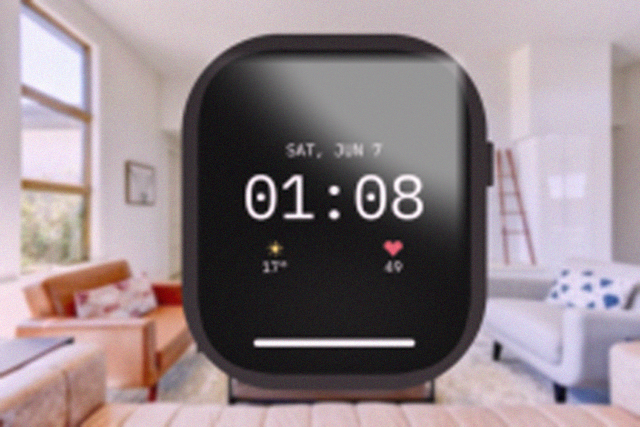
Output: 1h08
